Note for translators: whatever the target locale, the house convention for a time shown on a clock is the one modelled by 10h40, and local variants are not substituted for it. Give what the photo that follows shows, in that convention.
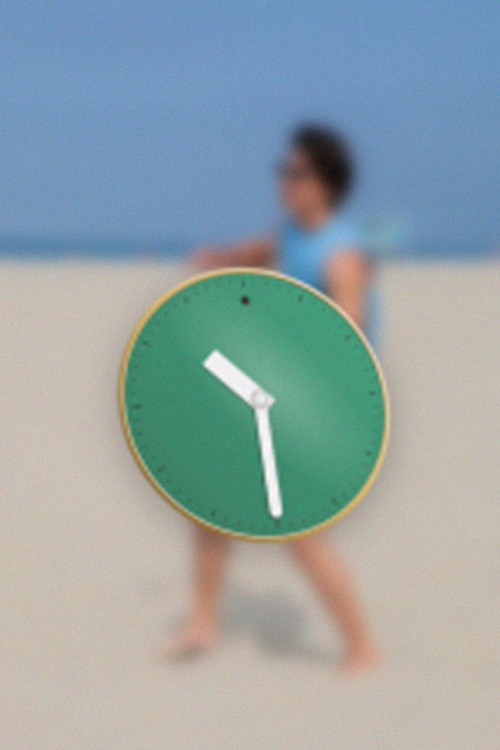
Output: 10h30
